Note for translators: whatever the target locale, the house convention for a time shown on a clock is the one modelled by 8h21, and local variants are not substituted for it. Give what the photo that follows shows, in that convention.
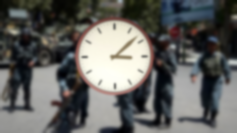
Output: 3h08
